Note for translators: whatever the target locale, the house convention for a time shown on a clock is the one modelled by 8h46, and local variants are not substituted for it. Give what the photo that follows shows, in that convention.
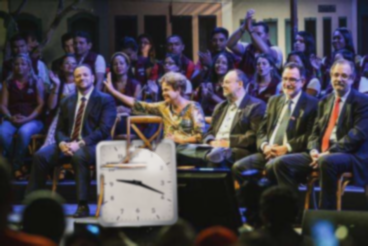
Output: 9h19
